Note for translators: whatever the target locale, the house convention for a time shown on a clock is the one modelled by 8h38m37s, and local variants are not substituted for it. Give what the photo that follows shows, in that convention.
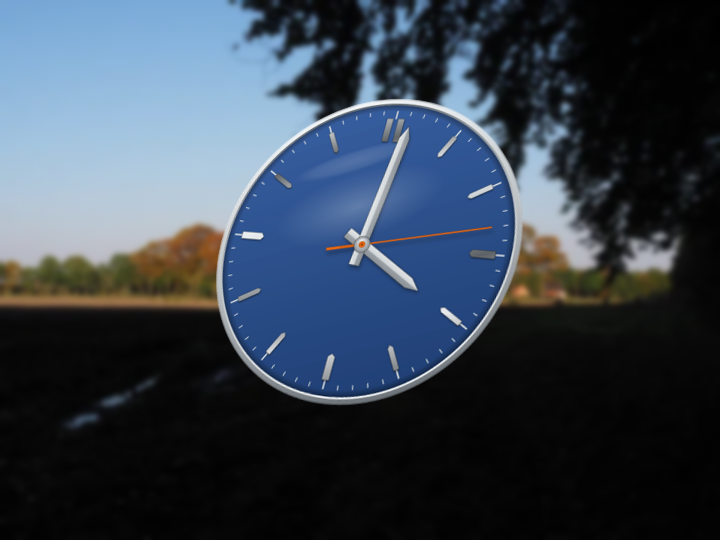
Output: 4h01m13s
